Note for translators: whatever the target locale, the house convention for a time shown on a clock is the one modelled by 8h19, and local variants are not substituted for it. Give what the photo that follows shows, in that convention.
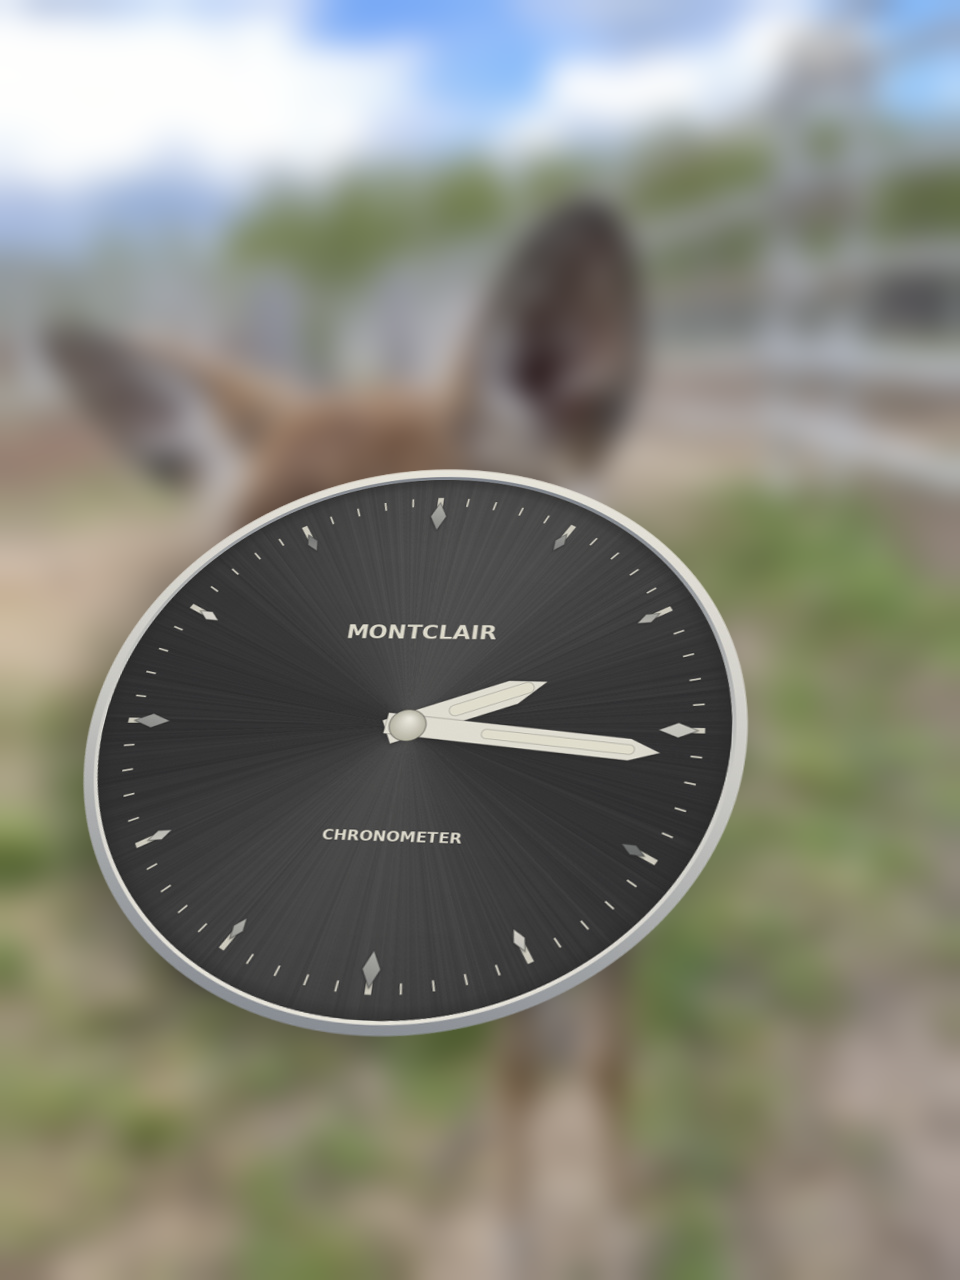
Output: 2h16
